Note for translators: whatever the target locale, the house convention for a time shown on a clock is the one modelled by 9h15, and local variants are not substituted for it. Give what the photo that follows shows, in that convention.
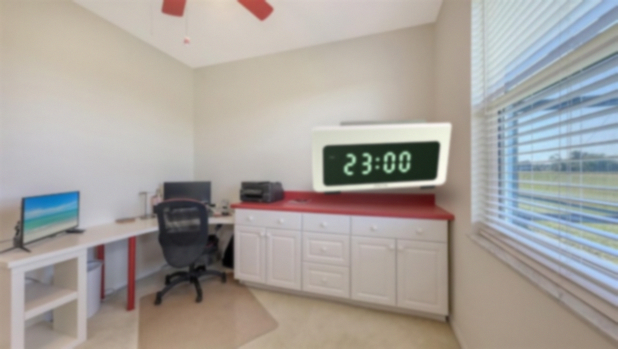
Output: 23h00
